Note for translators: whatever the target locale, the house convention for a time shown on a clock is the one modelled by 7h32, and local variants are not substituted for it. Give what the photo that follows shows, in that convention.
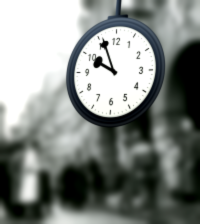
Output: 9h56
